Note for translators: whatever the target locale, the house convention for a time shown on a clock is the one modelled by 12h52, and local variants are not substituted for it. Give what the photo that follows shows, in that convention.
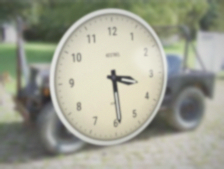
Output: 3h29
